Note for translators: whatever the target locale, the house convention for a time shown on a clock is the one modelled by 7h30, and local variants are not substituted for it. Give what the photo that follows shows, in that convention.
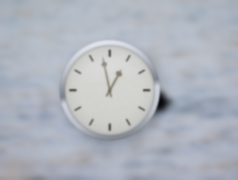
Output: 12h58
